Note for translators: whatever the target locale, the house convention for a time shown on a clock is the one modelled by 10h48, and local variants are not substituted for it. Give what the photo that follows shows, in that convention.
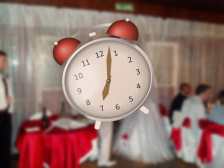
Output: 7h03
